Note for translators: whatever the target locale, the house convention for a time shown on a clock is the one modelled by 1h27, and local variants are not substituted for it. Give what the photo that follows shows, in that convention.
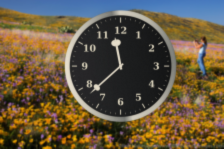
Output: 11h38
